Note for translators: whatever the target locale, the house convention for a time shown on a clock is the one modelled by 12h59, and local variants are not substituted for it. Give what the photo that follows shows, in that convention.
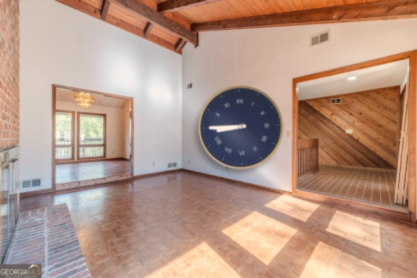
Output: 8h45
